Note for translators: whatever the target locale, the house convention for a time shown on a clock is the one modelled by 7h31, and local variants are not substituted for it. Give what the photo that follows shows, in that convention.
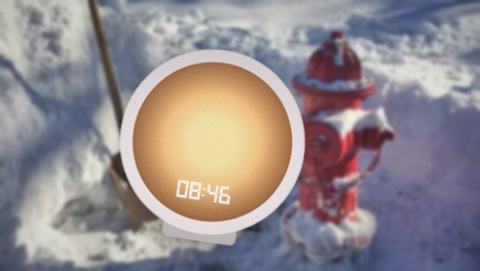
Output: 8h46
